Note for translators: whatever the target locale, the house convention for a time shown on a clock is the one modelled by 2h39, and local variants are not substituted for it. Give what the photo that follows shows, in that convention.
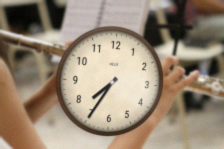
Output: 7h35
